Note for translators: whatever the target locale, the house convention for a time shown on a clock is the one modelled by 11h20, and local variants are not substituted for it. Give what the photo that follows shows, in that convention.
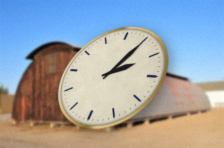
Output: 2h05
